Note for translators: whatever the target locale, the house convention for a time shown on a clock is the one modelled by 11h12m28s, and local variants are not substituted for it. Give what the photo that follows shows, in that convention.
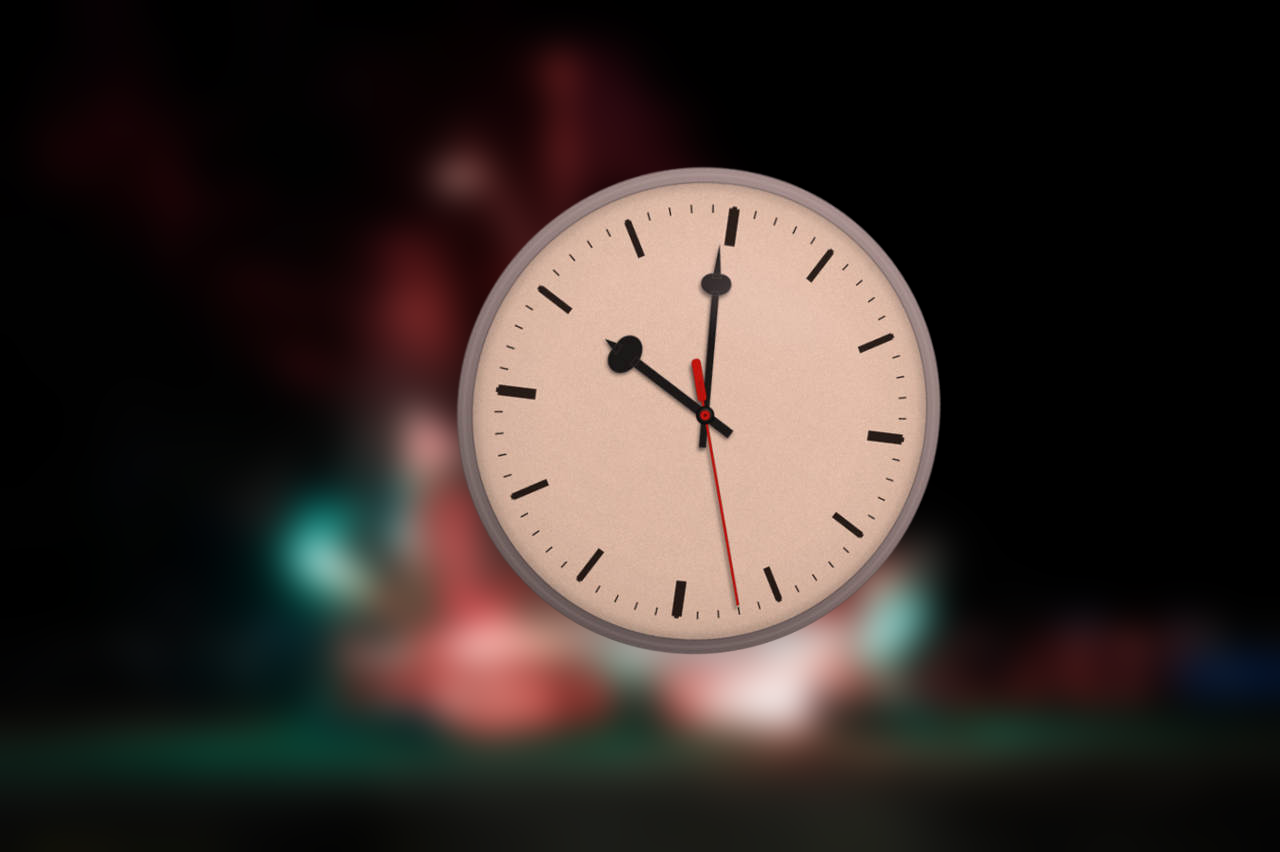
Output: 9h59m27s
